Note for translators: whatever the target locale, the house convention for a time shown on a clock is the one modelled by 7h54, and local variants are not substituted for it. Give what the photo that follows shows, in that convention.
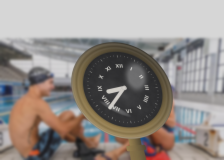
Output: 8h37
